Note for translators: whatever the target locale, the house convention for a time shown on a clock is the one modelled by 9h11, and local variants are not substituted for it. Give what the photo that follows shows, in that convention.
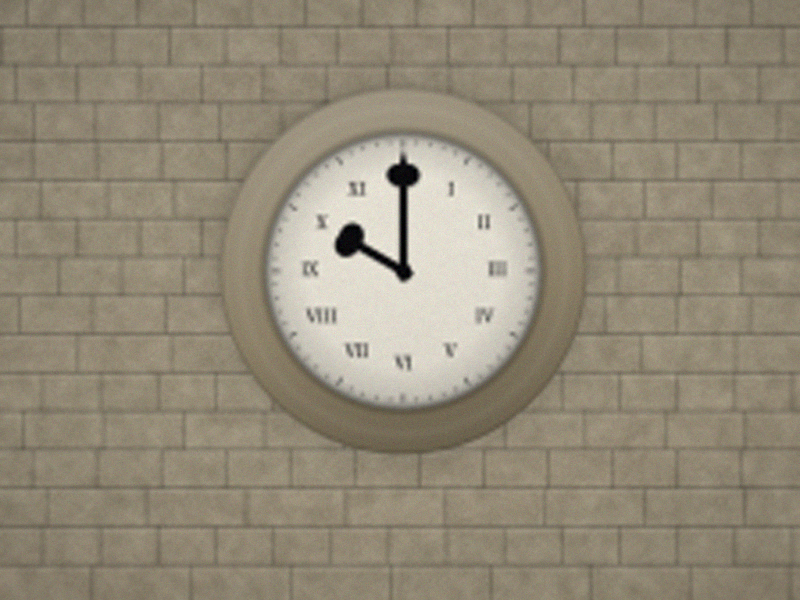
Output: 10h00
